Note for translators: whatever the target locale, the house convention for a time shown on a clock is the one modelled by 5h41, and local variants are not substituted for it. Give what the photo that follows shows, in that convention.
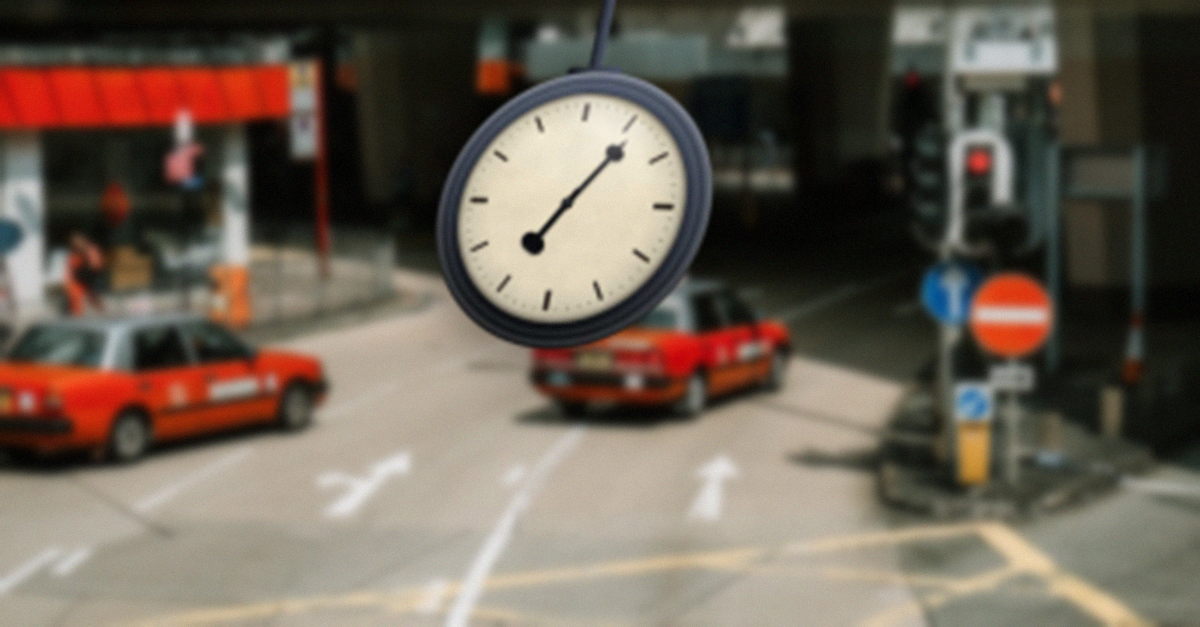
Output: 7h06
